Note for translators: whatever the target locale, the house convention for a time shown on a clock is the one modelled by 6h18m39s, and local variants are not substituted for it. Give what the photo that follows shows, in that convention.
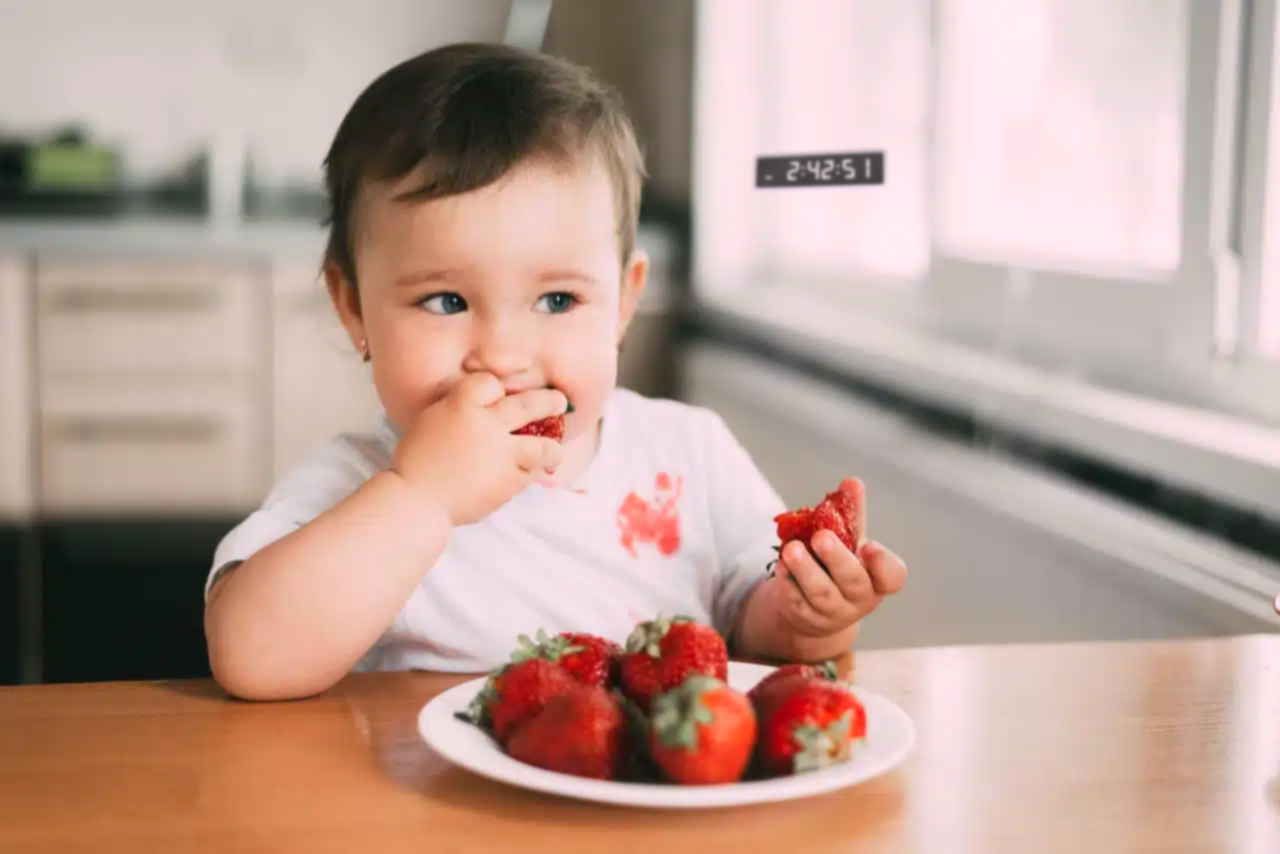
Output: 2h42m51s
